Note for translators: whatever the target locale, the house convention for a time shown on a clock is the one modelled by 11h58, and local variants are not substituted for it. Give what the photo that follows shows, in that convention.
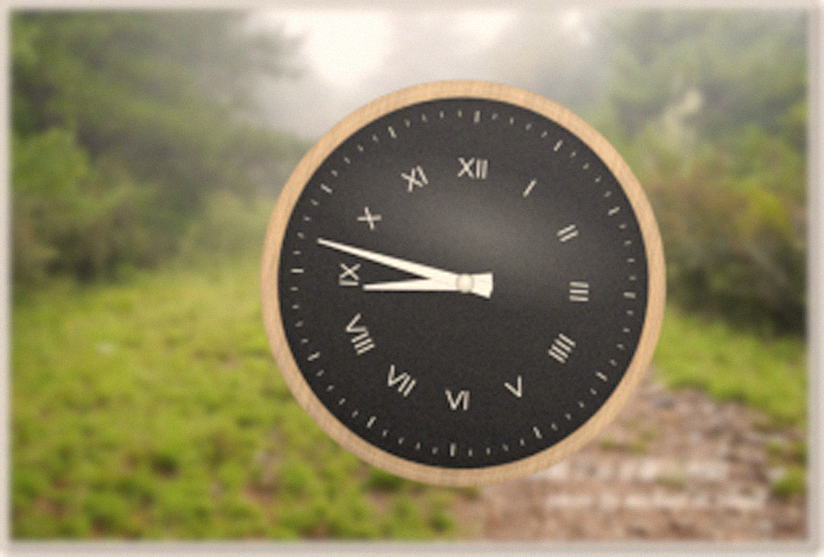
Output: 8h47
